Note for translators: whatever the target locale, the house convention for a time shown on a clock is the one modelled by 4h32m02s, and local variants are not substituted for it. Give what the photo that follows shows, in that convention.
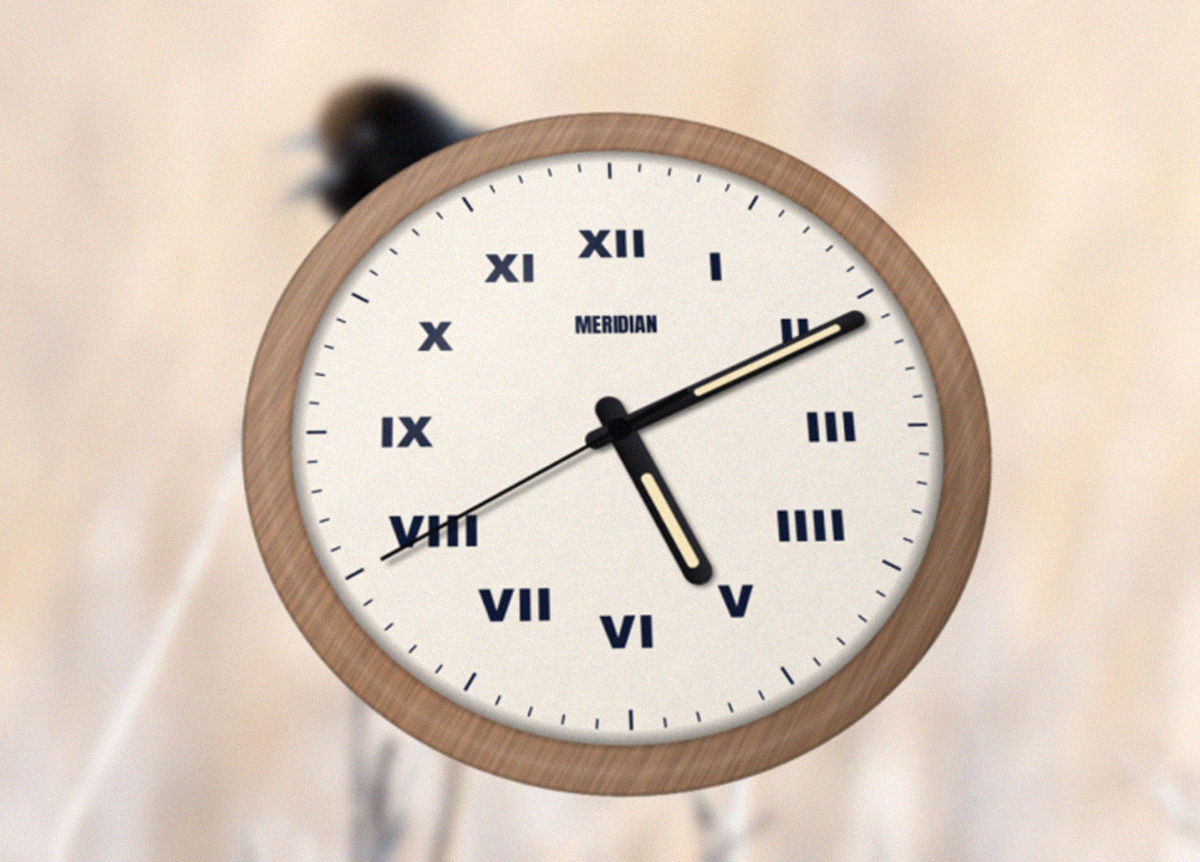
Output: 5h10m40s
